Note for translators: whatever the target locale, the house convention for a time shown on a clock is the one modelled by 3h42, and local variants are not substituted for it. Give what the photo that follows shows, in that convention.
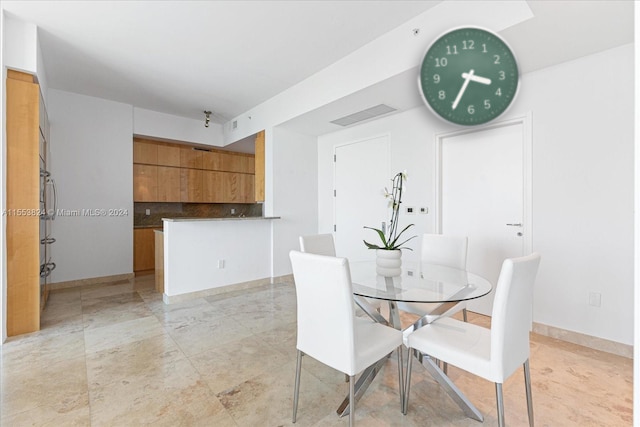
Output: 3h35
